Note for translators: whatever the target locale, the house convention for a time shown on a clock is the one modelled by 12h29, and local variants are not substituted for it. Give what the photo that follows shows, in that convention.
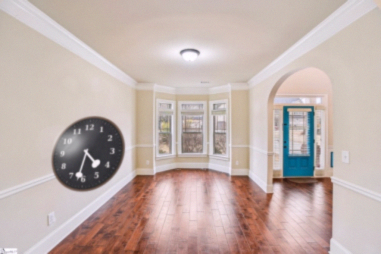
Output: 4h32
